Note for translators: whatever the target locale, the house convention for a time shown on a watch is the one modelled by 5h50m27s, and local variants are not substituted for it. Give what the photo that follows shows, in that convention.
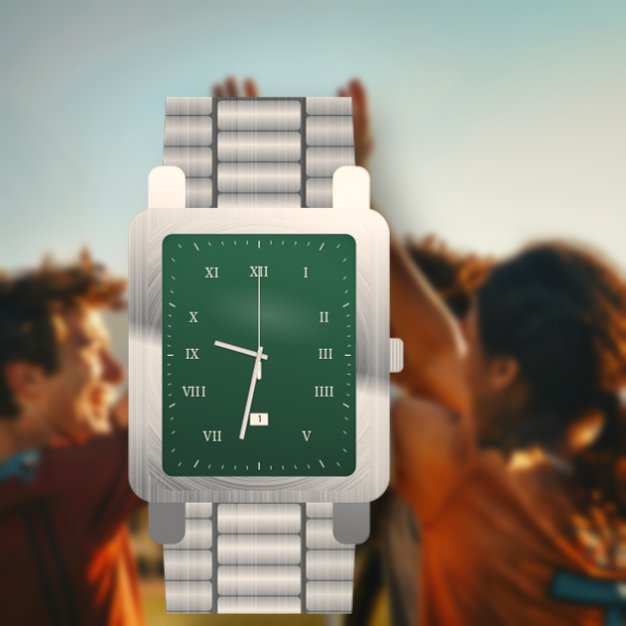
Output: 9h32m00s
